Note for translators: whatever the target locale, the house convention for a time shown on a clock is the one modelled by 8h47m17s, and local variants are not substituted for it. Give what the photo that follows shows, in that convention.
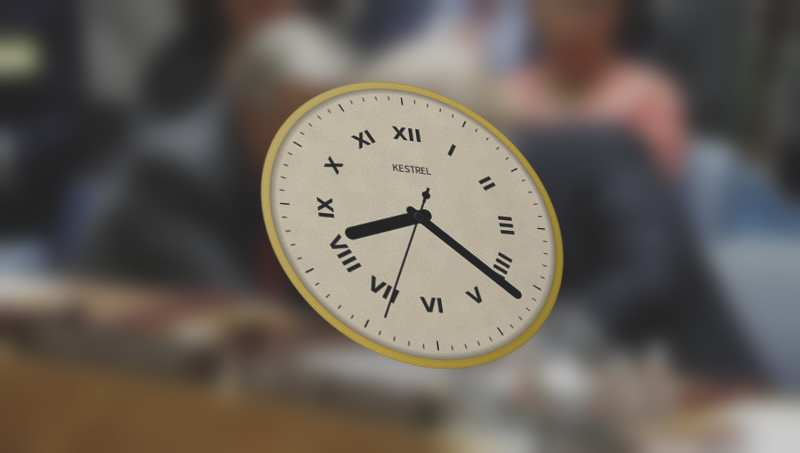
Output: 8h21m34s
